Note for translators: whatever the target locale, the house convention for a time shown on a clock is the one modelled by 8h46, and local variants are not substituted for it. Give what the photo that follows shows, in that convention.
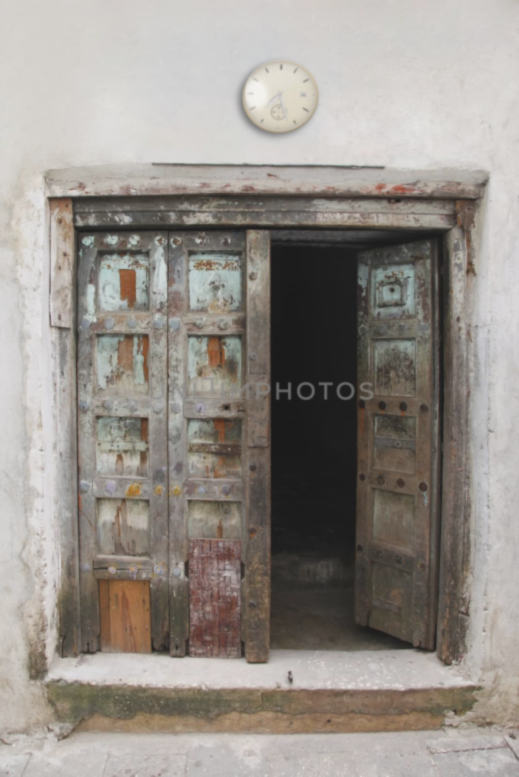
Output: 7h27
